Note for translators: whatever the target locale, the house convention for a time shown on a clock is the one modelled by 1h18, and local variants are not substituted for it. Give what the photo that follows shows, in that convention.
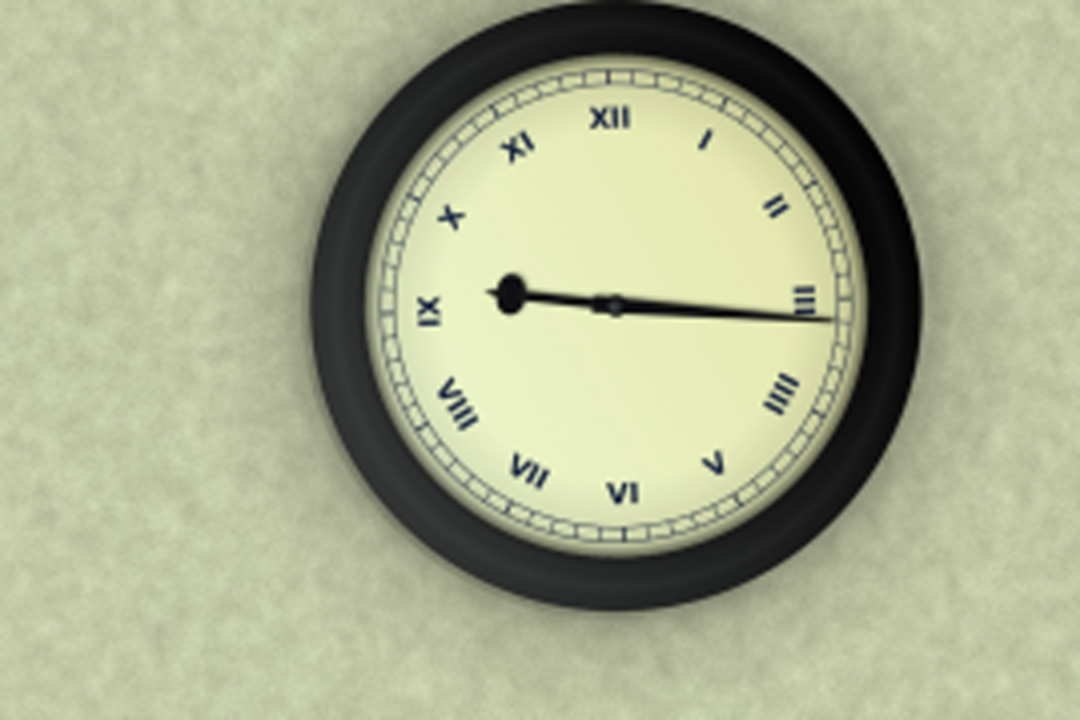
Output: 9h16
